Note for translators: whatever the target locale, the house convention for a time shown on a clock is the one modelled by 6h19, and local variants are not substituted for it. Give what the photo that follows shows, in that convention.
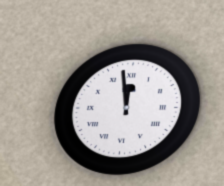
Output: 11h58
